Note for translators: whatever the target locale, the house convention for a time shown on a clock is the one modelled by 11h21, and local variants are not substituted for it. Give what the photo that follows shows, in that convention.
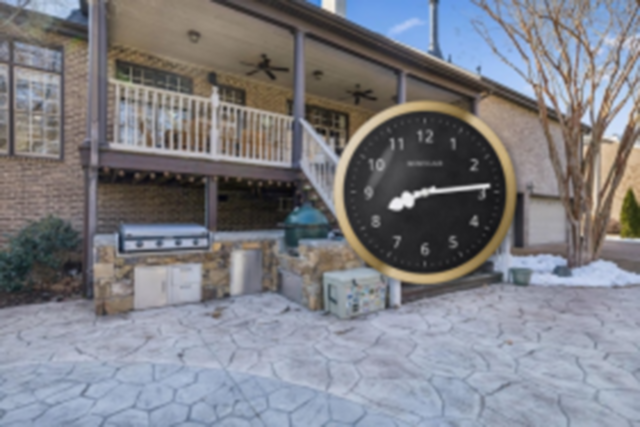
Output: 8h14
